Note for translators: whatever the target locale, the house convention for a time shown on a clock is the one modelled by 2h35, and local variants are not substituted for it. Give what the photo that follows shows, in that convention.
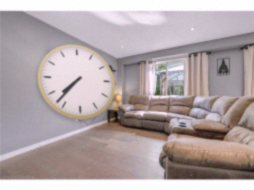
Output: 7h37
